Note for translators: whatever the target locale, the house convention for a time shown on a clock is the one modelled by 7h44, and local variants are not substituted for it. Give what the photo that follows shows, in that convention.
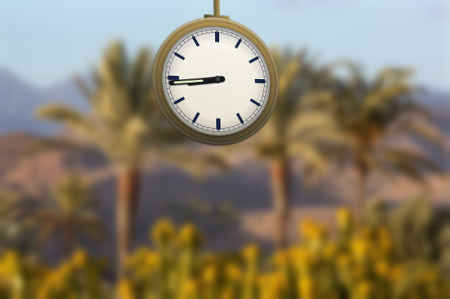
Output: 8h44
